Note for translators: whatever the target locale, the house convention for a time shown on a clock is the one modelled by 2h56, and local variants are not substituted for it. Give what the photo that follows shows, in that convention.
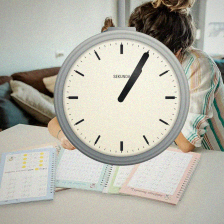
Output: 1h05
